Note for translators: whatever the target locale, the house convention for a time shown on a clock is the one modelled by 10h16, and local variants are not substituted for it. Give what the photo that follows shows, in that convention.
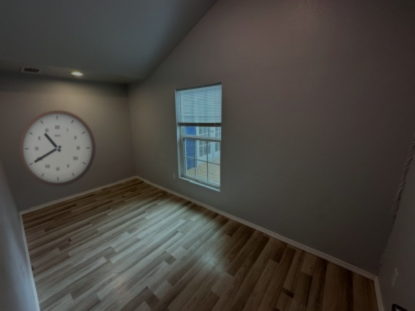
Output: 10h40
